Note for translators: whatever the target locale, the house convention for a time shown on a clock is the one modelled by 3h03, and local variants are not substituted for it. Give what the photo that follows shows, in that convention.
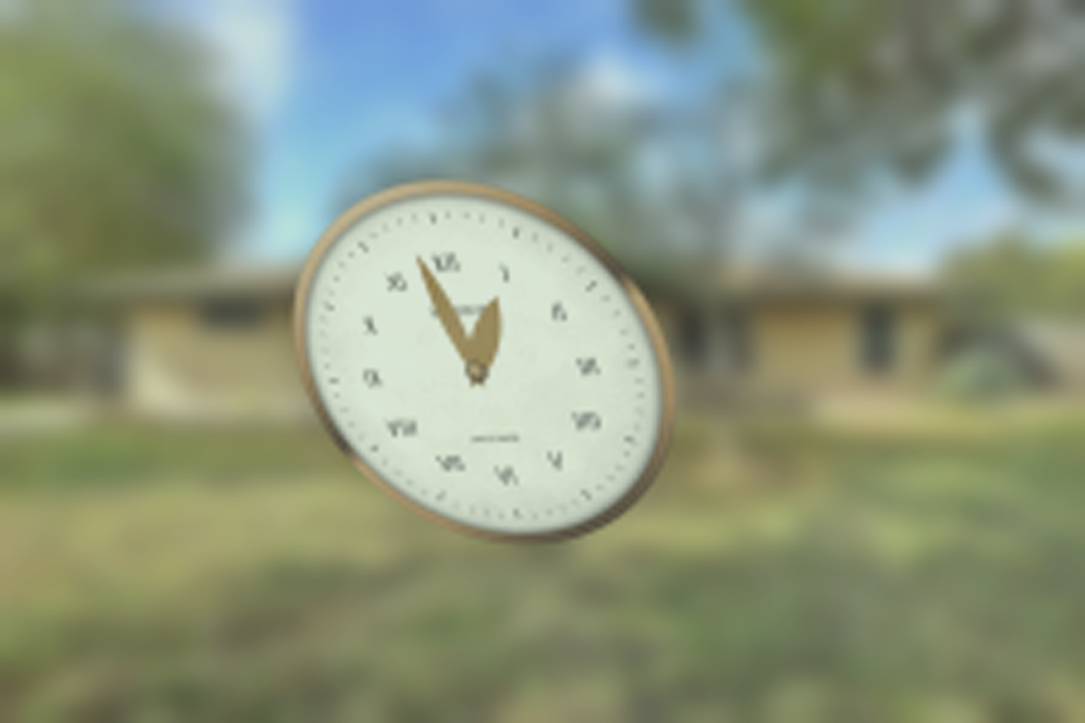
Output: 12h58
